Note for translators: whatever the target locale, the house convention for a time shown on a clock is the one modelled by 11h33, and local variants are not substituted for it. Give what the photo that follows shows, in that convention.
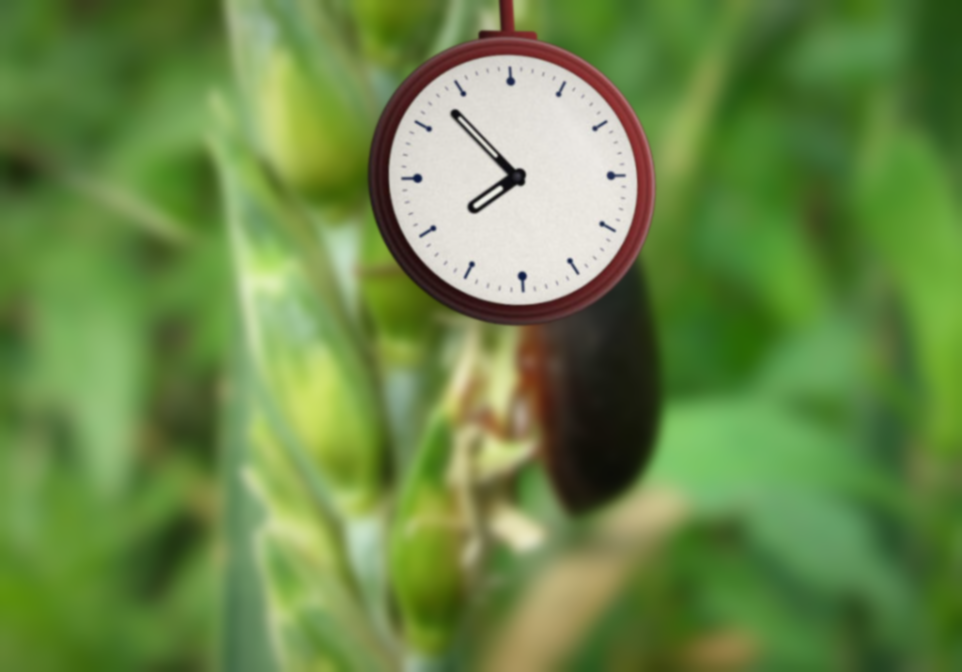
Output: 7h53
